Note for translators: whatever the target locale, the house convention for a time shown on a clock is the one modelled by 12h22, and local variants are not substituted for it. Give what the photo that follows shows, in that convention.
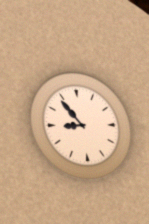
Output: 8h54
